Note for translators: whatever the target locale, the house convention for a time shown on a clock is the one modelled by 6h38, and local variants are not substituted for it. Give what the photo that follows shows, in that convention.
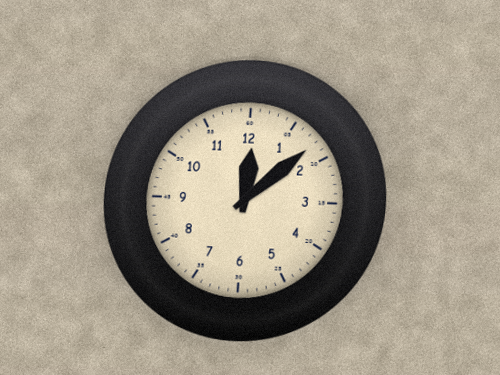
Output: 12h08
